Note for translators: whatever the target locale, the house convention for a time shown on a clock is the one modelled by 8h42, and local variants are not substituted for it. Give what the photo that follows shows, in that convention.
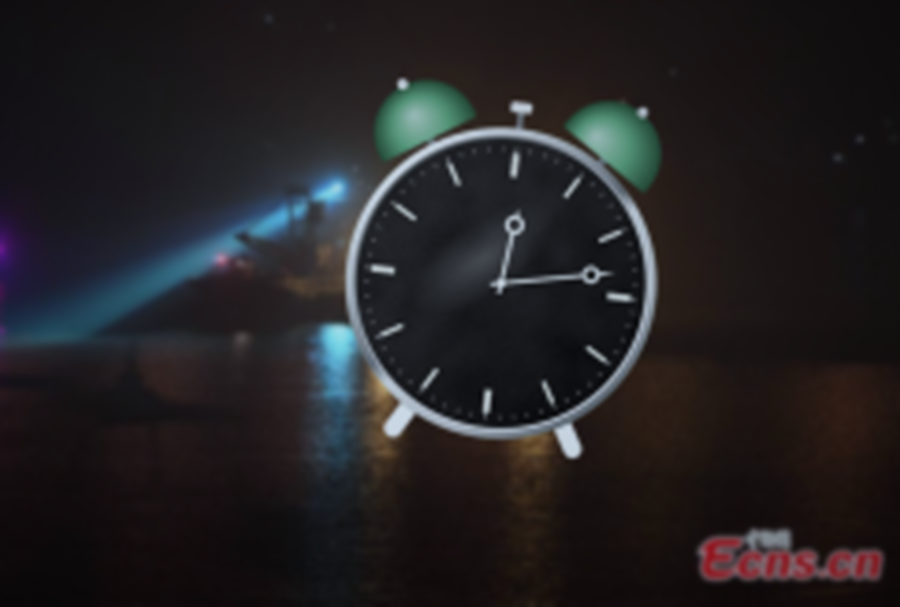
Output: 12h13
